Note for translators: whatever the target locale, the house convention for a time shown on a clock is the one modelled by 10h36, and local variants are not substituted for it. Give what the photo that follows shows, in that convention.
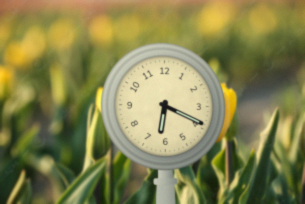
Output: 6h19
